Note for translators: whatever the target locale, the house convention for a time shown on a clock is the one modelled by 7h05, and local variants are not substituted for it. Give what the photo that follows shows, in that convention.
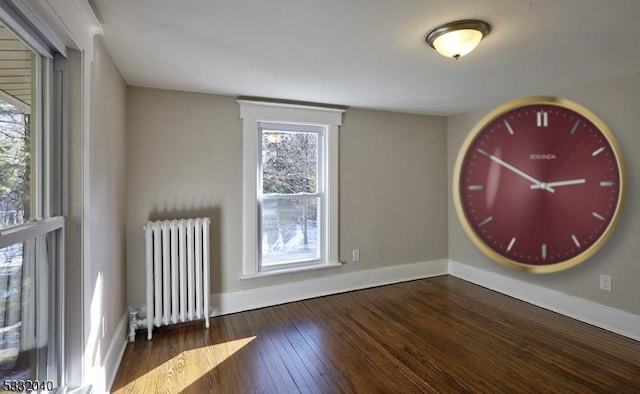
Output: 2h50
